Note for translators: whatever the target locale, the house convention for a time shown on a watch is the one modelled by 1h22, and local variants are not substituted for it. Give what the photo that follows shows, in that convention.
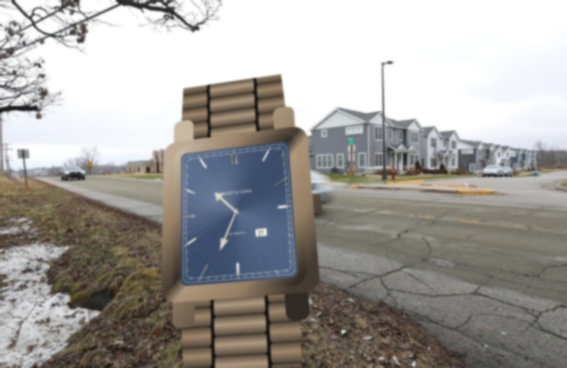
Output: 10h34
